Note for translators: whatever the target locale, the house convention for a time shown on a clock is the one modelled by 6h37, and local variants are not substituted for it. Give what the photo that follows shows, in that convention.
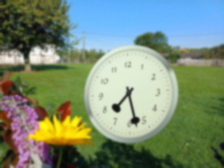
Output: 7h28
